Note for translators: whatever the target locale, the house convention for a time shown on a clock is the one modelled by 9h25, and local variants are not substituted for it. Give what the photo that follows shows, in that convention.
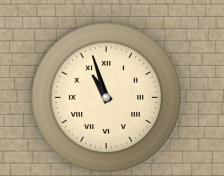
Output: 10h57
